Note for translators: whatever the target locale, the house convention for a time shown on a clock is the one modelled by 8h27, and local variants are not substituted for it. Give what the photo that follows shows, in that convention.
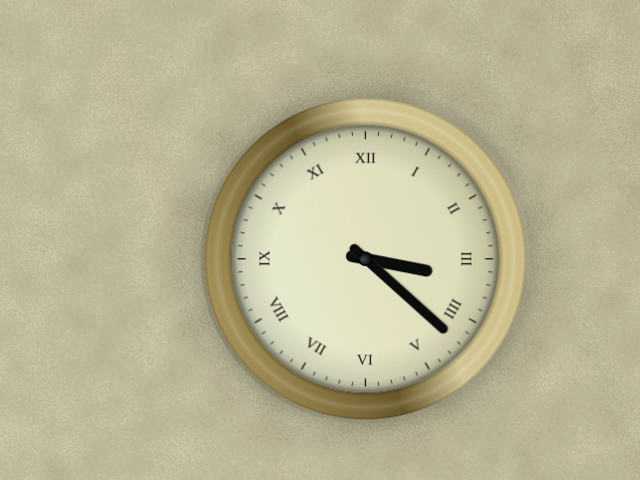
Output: 3h22
